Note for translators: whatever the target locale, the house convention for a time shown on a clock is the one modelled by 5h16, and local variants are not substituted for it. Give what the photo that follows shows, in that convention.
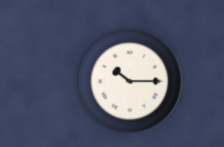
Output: 10h15
